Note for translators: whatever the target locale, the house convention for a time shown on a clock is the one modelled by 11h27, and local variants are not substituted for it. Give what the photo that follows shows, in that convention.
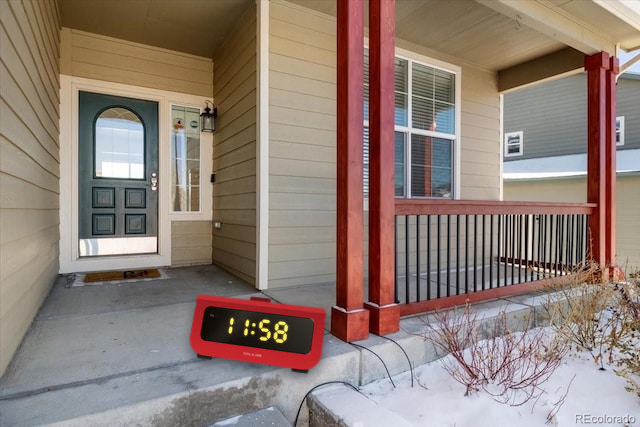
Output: 11h58
